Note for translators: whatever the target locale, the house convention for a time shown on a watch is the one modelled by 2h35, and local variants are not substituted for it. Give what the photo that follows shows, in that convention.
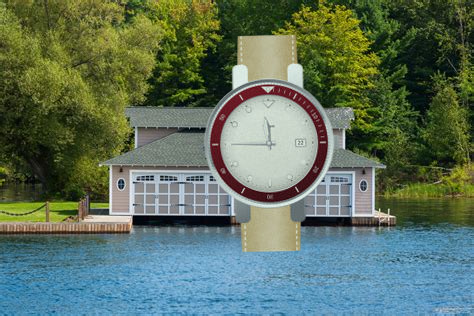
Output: 11h45
